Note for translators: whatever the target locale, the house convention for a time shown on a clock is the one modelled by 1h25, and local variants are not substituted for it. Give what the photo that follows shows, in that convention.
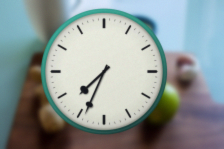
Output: 7h34
